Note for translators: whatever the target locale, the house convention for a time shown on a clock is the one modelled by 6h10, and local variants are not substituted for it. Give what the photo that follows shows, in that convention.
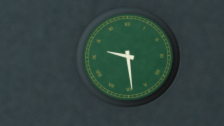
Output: 9h29
